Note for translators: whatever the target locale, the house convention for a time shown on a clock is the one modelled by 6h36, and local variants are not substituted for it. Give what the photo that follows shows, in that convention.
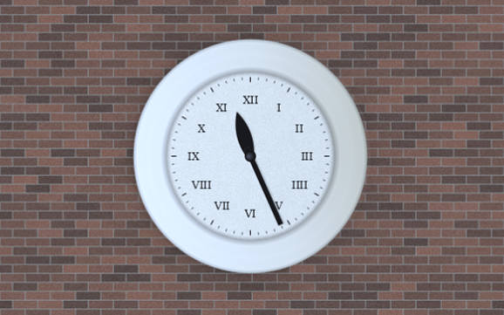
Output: 11h26
